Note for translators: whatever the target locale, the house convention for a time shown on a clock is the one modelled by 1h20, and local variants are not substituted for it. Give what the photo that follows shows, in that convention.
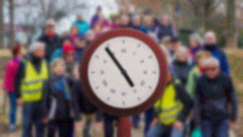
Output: 4h54
